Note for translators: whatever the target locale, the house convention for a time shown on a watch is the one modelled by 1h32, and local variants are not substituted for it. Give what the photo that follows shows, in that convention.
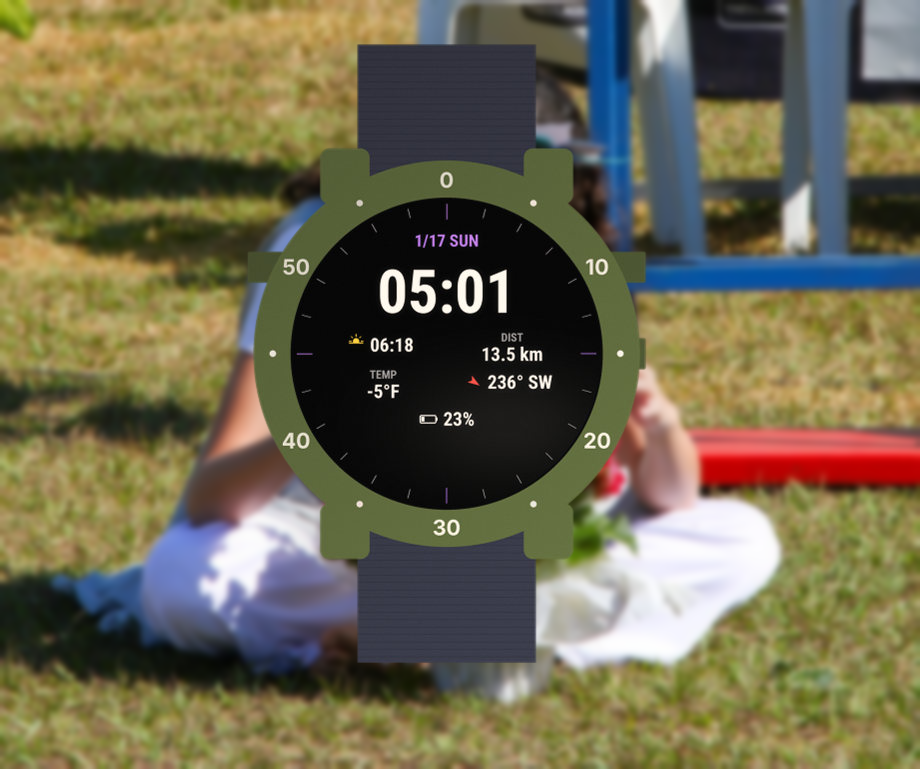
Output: 5h01
